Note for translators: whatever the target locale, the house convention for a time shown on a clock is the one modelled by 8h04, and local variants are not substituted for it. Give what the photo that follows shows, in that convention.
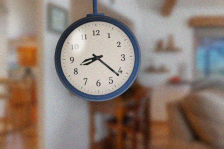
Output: 8h22
